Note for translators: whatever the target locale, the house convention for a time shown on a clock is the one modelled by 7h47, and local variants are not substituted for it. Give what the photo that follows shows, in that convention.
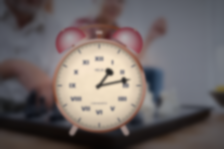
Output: 1h13
